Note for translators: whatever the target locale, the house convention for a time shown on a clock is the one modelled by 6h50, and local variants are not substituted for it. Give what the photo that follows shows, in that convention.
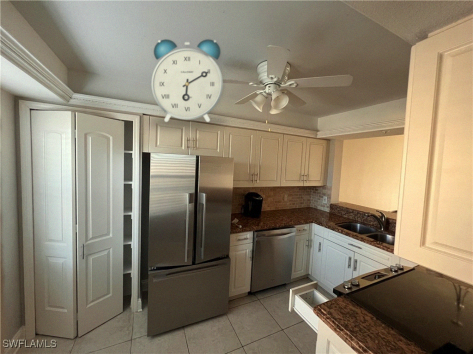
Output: 6h10
